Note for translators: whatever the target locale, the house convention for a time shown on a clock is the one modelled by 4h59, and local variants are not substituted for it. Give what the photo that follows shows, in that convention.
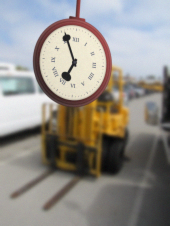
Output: 6h56
